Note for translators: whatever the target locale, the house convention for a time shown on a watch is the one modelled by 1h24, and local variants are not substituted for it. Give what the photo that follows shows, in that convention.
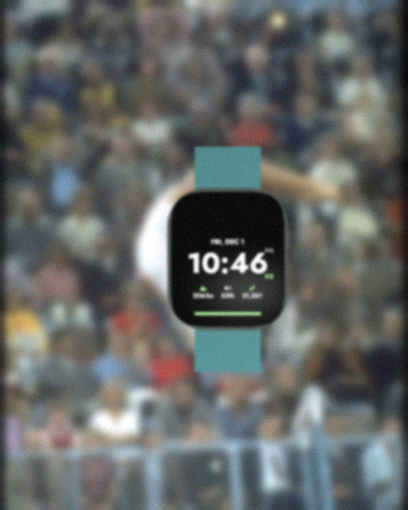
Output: 10h46
